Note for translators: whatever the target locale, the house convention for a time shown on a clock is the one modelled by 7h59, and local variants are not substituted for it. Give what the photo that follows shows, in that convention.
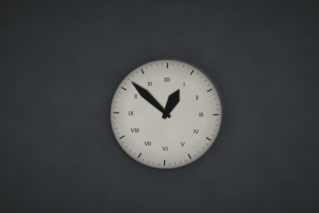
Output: 12h52
